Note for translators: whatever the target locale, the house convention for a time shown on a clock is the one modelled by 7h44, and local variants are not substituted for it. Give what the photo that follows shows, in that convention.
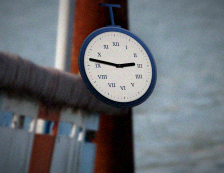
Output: 2h47
